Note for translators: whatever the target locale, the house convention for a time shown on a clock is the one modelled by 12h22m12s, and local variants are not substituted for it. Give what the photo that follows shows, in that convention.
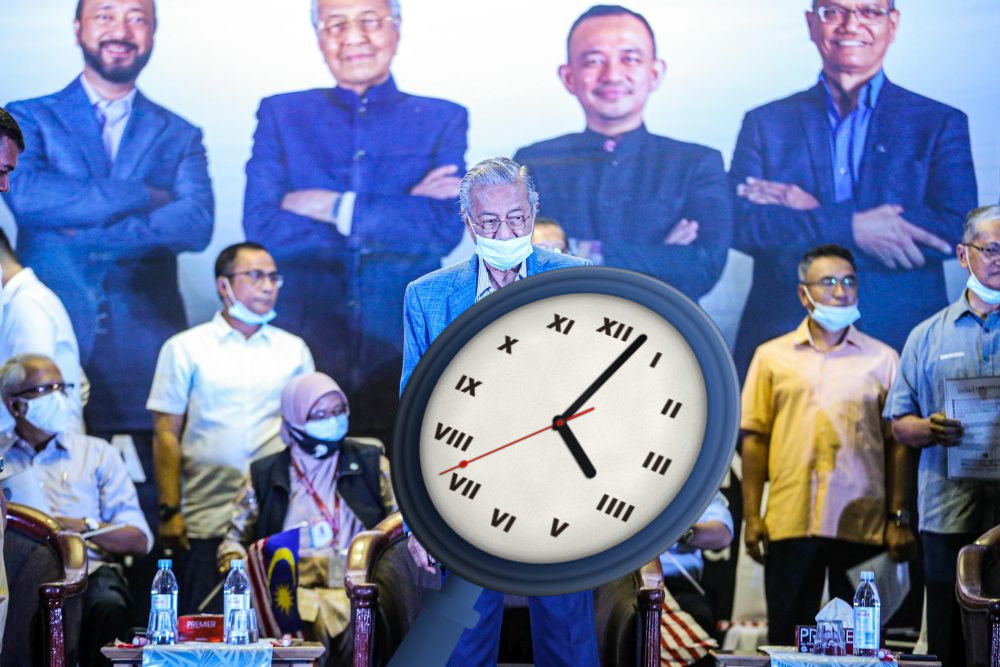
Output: 4h02m37s
